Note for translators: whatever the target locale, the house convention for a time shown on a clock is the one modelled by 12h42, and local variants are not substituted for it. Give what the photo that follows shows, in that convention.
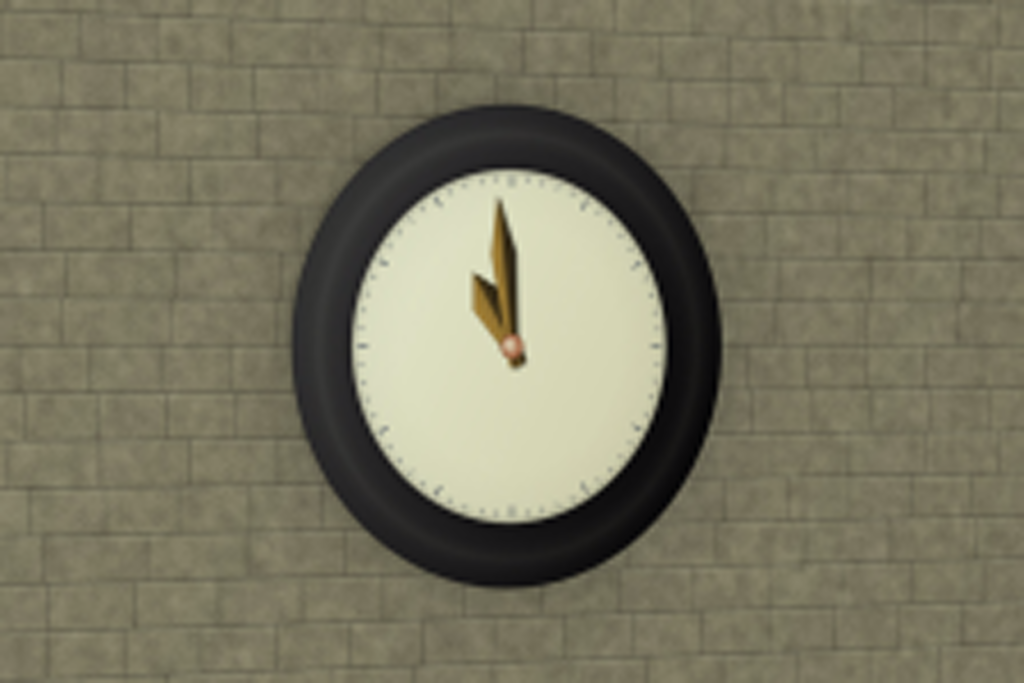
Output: 10h59
